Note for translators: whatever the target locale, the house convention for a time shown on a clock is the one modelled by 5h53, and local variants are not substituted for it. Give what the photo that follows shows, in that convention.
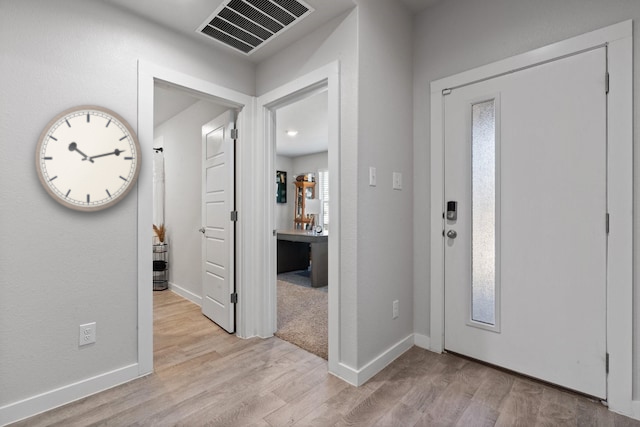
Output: 10h13
